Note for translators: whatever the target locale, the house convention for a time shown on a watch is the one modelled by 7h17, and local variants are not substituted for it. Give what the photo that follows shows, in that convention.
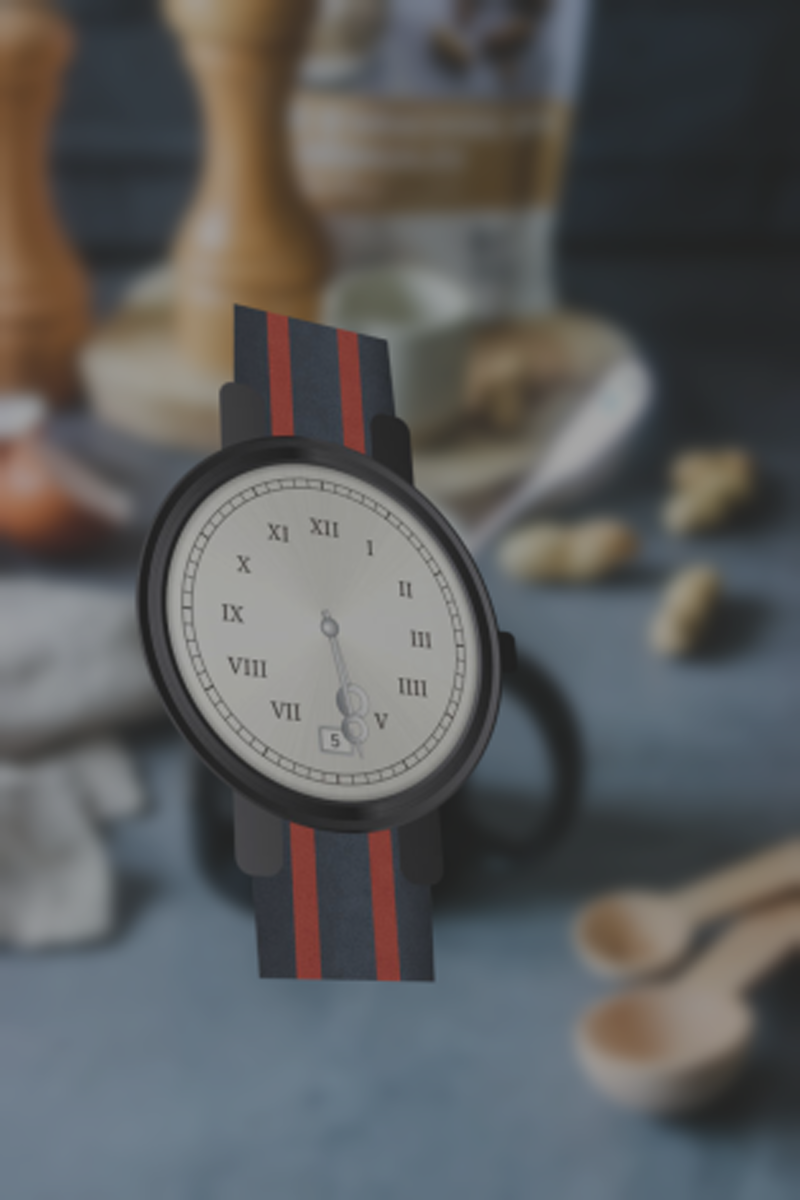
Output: 5h28
